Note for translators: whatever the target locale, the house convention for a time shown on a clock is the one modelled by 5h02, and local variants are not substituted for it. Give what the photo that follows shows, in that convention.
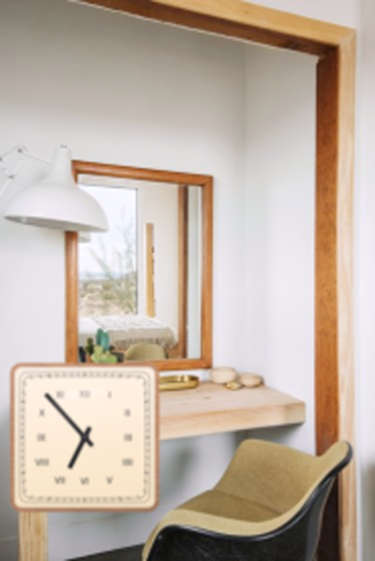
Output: 6h53
